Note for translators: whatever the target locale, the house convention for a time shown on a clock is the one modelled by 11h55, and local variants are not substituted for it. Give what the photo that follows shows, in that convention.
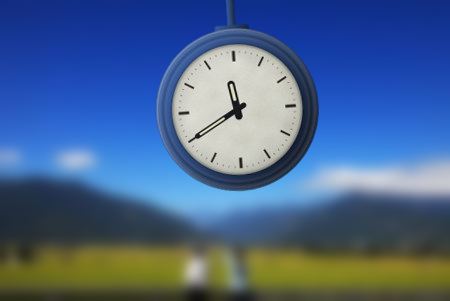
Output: 11h40
